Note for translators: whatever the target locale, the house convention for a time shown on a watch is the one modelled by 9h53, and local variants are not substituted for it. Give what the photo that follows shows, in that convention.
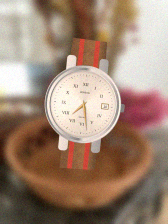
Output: 7h28
